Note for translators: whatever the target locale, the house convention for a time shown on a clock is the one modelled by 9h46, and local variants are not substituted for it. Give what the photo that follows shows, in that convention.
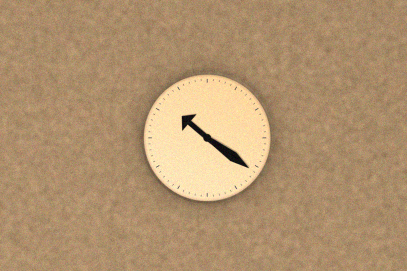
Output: 10h21
